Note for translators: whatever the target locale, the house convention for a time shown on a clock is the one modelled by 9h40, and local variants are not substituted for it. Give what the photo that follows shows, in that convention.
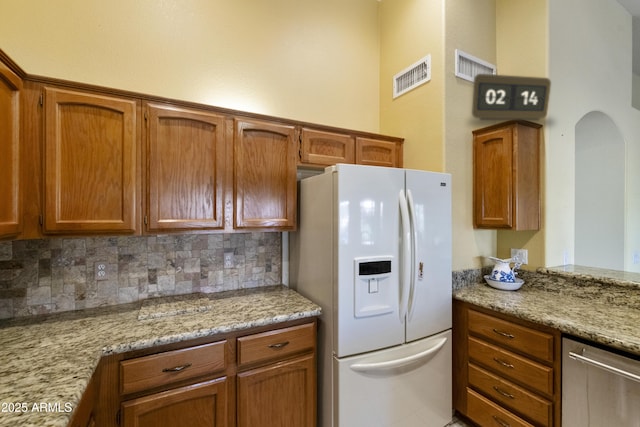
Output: 2h14
